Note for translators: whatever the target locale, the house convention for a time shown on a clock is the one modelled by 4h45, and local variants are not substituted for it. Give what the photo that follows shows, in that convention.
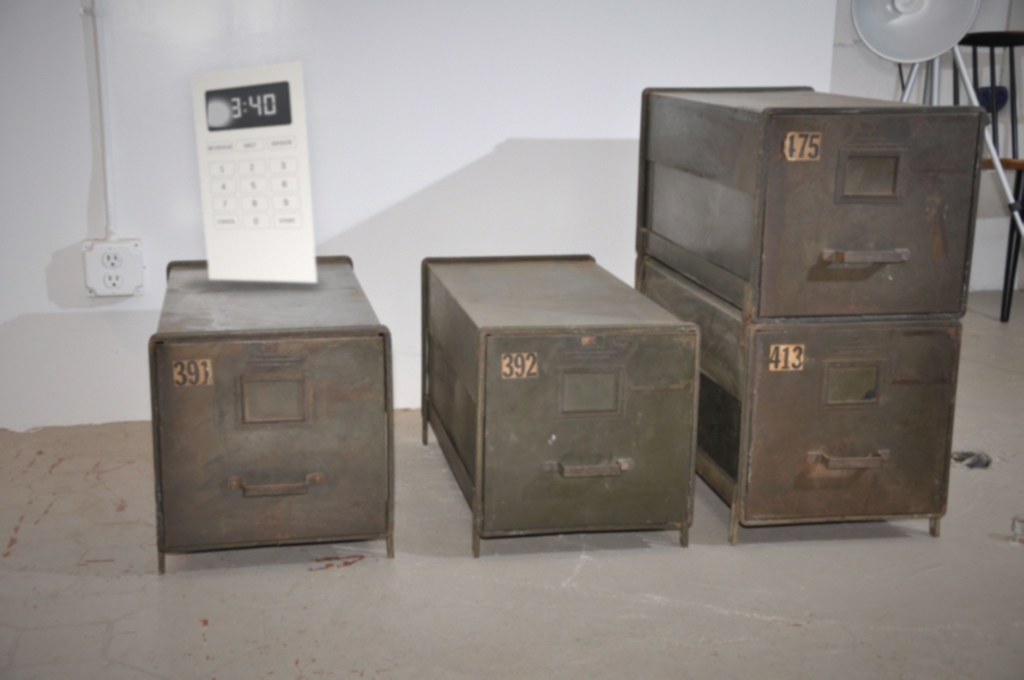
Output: 3h40
